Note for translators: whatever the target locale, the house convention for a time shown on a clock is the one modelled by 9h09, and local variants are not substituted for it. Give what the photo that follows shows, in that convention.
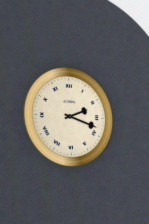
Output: 2h18
